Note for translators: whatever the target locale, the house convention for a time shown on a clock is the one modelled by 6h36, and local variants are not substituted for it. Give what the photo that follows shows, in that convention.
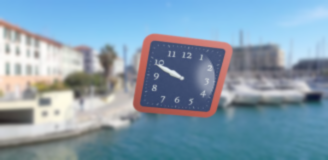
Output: 9h49
